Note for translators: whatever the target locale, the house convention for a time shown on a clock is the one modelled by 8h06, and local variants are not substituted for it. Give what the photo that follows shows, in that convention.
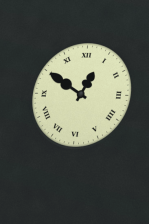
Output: 12h50
